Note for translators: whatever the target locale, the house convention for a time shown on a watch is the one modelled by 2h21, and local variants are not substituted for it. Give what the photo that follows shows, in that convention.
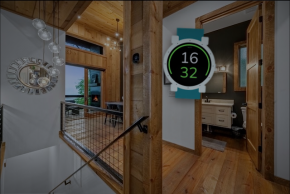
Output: 16h32
